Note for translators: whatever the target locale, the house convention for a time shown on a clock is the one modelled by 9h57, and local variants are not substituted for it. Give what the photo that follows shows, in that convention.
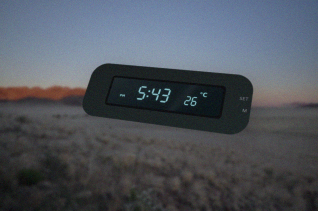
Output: 5h43
